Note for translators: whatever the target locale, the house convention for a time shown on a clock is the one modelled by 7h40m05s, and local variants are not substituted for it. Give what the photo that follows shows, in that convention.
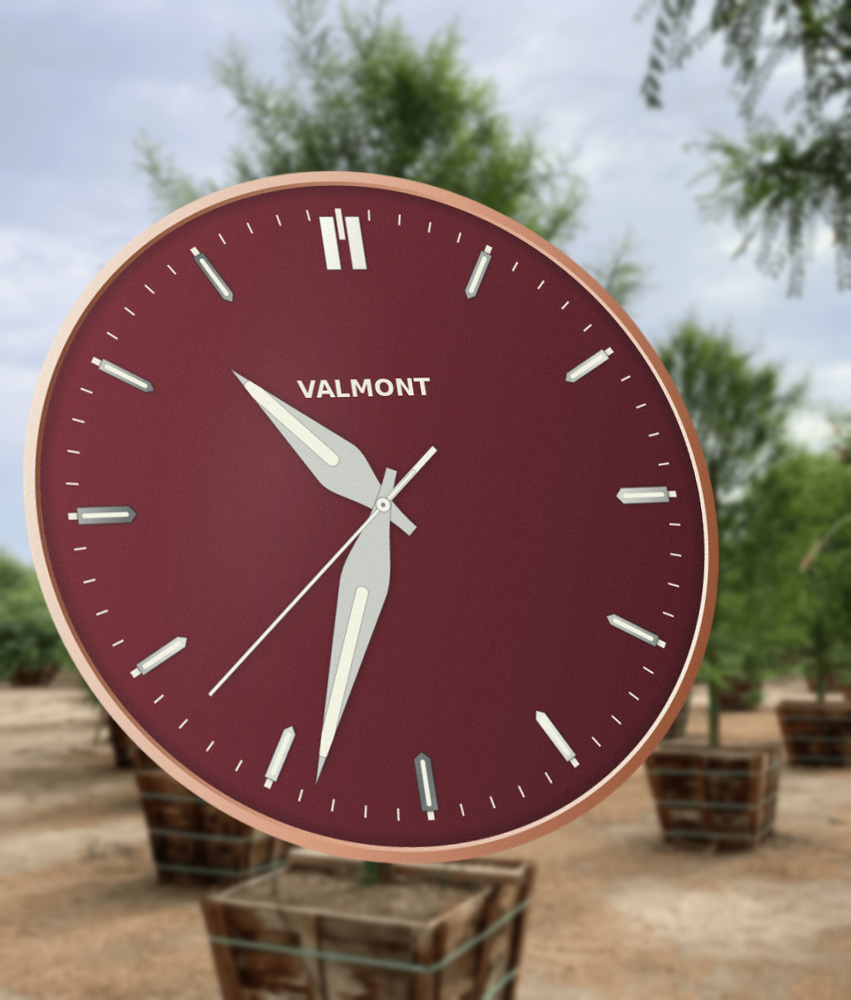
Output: 10h33m38s
